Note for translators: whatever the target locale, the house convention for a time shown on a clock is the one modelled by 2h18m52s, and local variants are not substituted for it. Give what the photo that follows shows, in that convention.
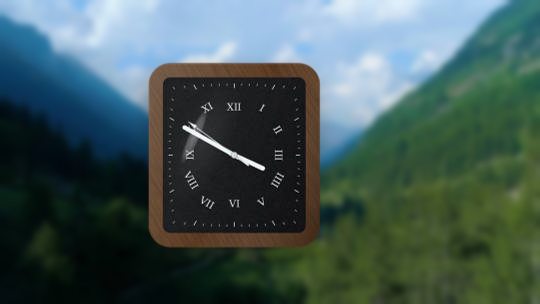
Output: 3h49m51s
